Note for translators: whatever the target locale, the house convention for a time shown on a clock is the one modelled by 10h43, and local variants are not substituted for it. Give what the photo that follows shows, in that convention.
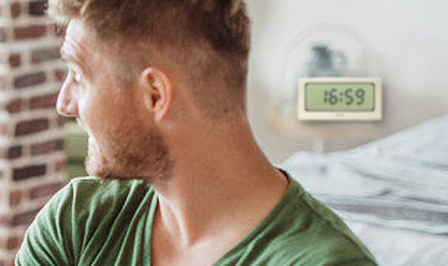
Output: 16h59
